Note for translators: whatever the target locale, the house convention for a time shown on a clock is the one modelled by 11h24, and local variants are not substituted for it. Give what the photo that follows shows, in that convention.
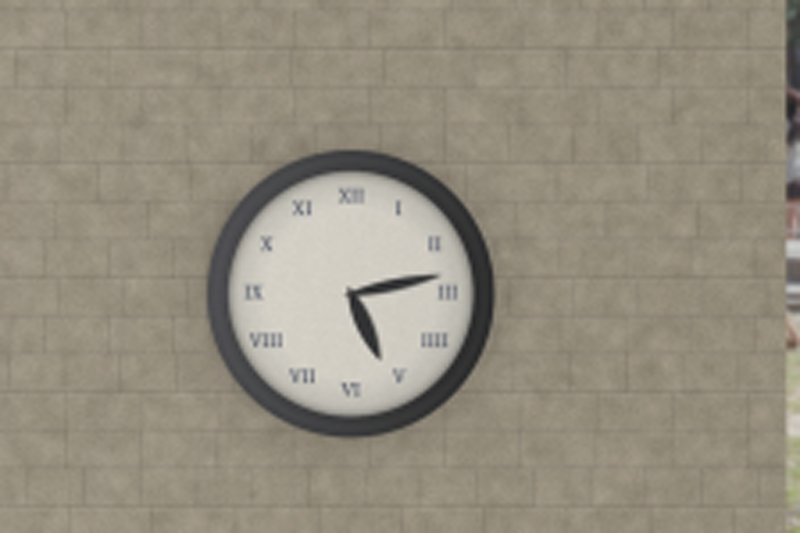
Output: 5h13
